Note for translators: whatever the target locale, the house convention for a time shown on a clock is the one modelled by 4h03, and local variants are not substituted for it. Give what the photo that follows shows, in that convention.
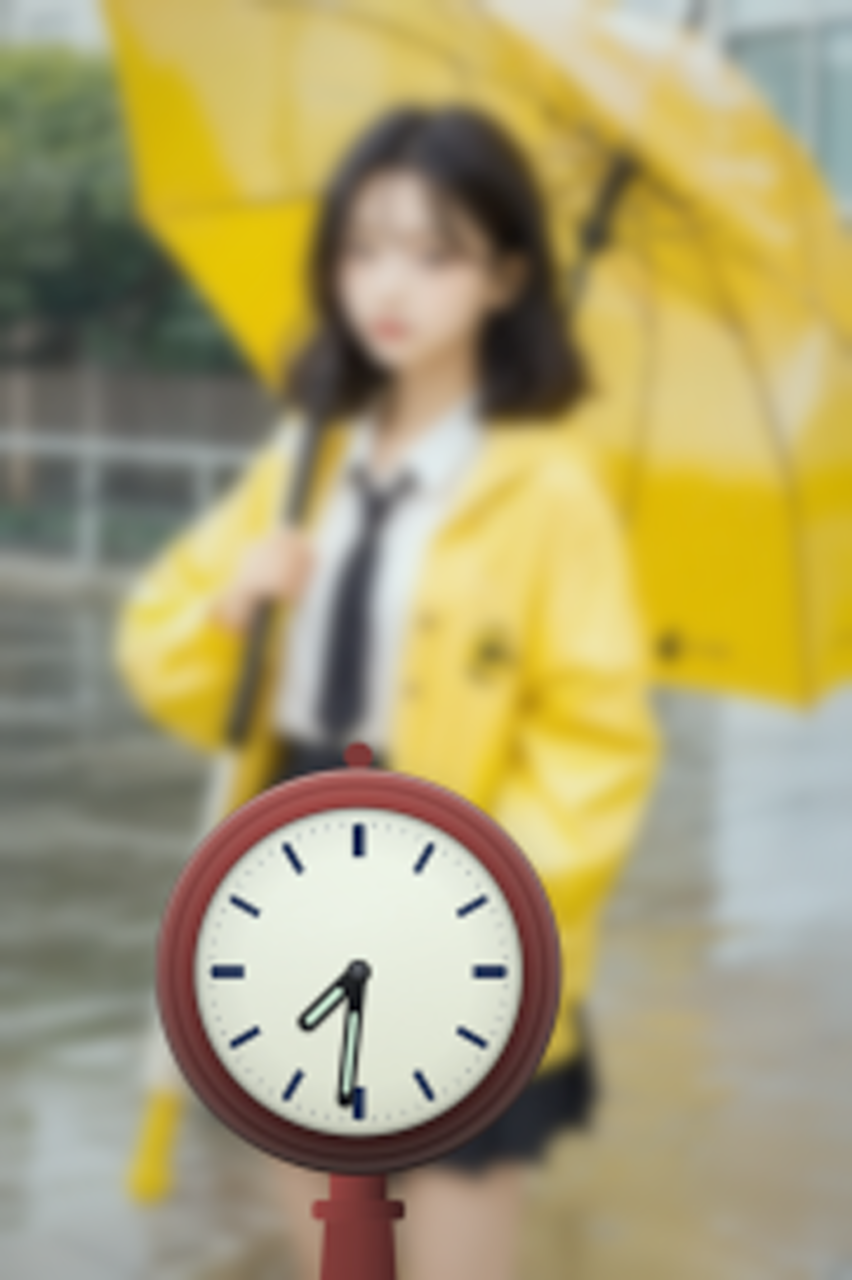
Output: 7h31
